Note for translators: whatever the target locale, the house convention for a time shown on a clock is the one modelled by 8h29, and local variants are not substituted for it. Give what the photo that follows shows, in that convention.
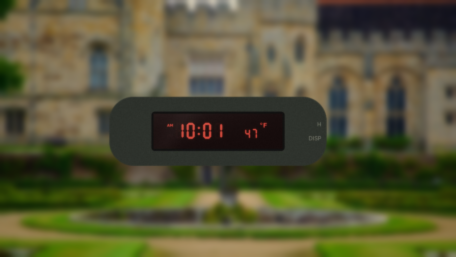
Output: 10h01
